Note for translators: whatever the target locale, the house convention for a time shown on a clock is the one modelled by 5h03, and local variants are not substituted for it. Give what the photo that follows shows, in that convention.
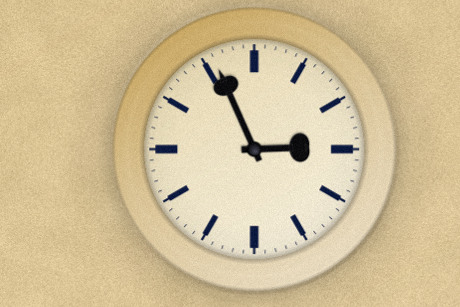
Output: 2h56
